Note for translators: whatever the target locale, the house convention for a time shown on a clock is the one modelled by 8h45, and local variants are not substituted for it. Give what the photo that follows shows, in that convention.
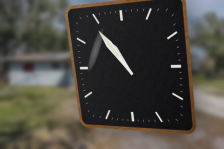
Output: 10h54
